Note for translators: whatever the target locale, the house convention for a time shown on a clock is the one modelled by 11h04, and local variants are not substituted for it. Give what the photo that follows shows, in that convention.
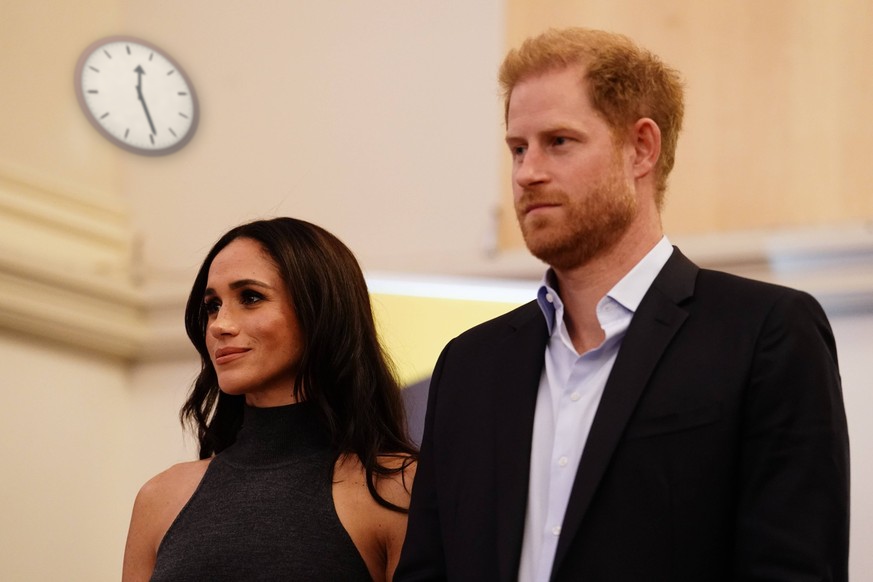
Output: 12h29
